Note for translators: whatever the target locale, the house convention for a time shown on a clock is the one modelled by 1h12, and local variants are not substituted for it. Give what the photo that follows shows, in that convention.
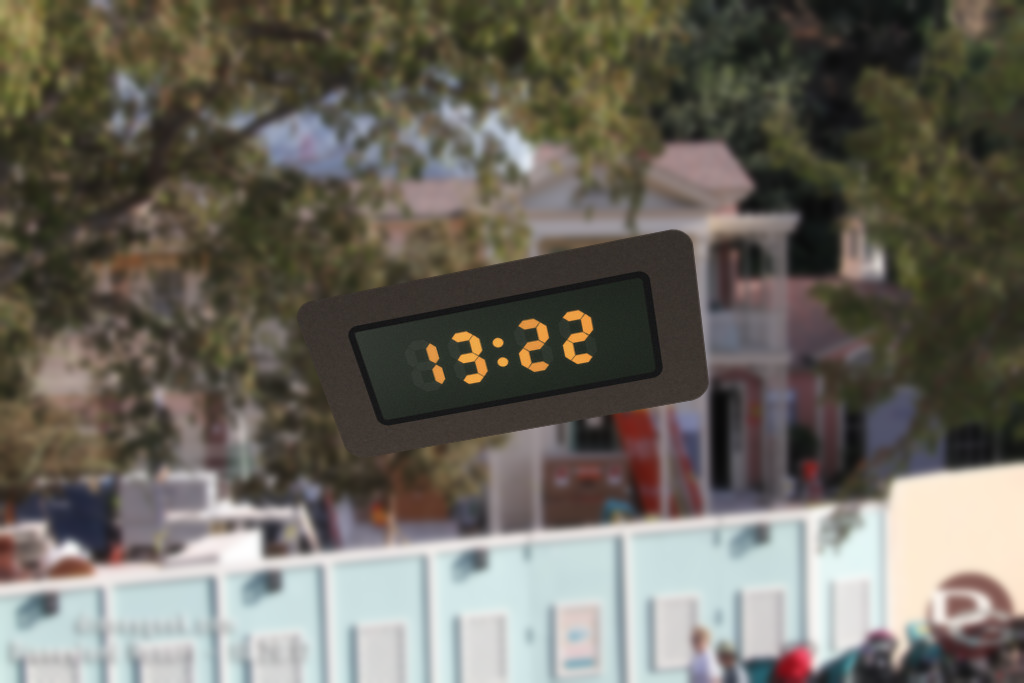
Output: 13h22
